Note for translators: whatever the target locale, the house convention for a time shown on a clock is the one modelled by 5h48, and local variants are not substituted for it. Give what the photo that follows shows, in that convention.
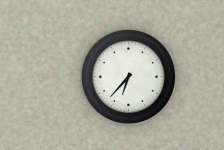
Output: 6h37
